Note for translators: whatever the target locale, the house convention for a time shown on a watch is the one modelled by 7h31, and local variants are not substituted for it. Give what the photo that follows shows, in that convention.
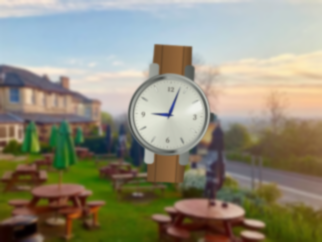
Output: 9h03
